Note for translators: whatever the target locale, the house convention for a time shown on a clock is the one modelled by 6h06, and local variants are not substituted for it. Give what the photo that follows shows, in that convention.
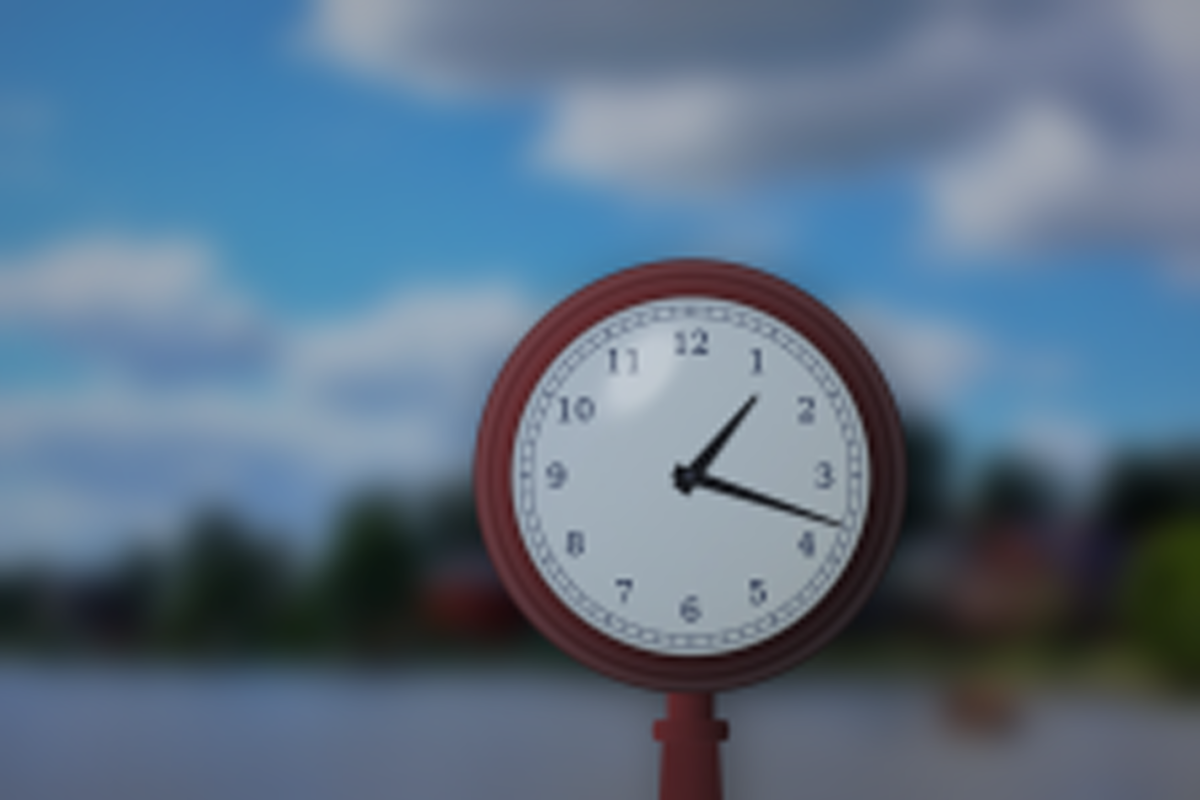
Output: 1h18
